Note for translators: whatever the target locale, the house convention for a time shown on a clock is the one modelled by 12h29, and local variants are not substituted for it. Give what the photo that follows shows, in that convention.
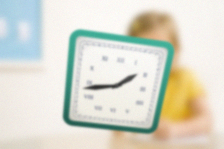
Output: 1h43
